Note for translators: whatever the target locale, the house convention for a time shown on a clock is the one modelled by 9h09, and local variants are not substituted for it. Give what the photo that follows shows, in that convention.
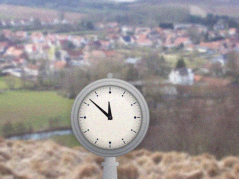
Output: 11h52
